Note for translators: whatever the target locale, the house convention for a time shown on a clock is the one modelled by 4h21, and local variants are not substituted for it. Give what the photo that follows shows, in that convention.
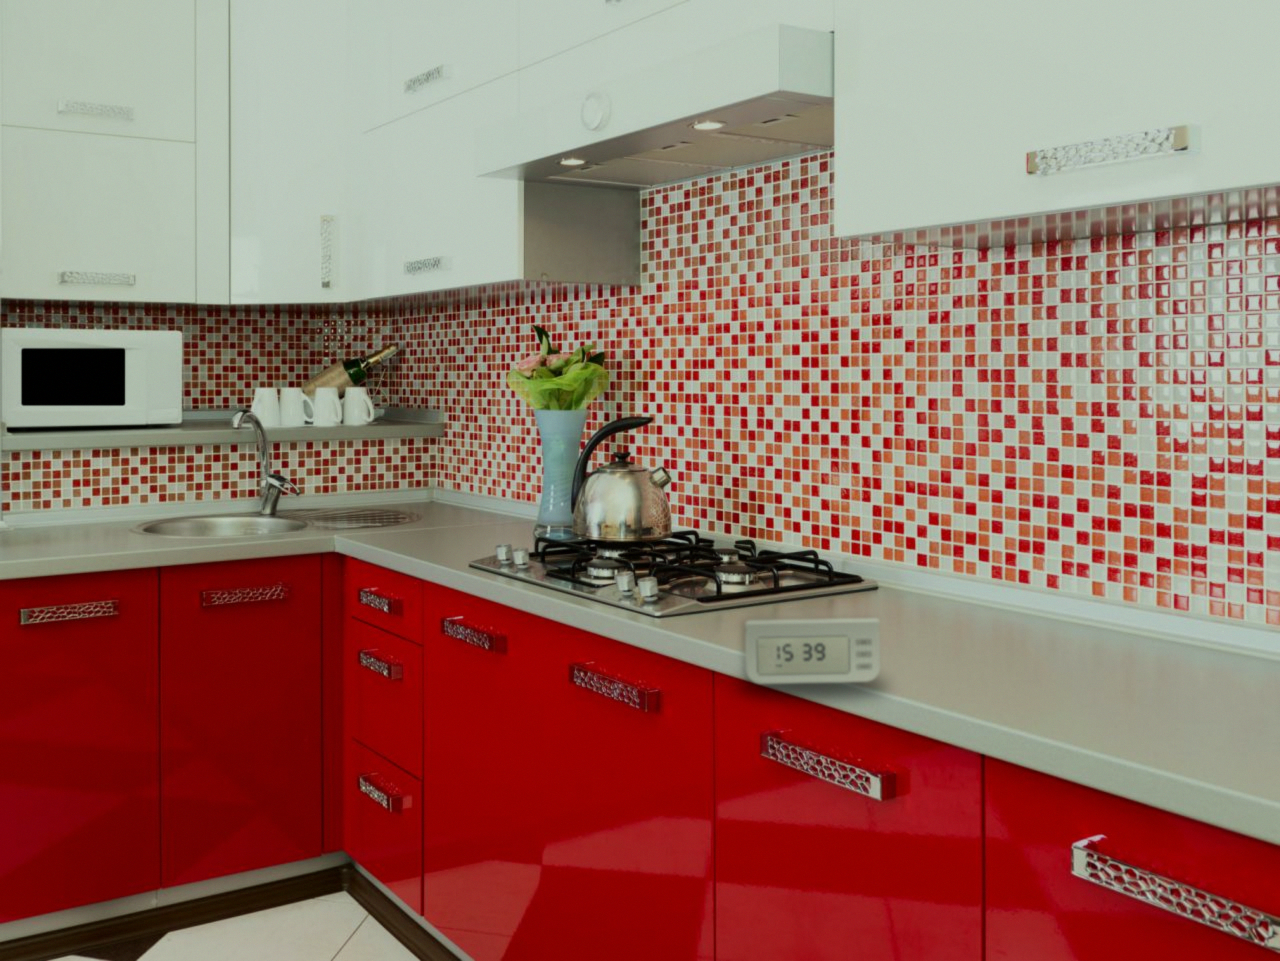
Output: 15h39
